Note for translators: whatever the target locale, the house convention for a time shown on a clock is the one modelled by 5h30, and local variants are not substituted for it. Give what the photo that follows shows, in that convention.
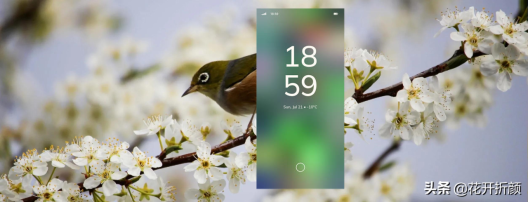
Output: 18h59
